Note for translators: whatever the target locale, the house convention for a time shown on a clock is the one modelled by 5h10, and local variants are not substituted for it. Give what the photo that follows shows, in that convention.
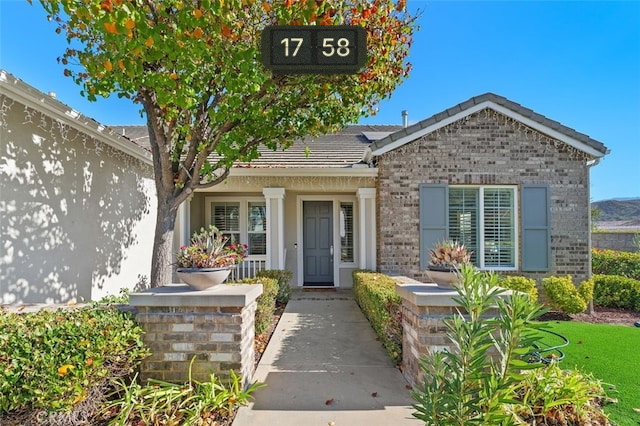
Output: 17h58
